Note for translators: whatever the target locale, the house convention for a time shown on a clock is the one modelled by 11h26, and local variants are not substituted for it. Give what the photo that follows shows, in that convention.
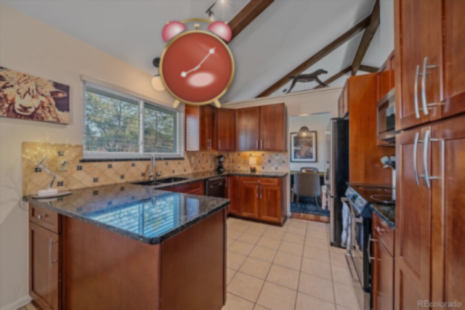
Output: 8h07
